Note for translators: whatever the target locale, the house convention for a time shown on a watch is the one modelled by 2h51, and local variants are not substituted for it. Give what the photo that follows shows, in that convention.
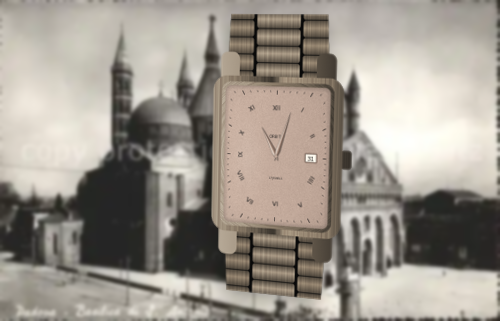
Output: 11h03
